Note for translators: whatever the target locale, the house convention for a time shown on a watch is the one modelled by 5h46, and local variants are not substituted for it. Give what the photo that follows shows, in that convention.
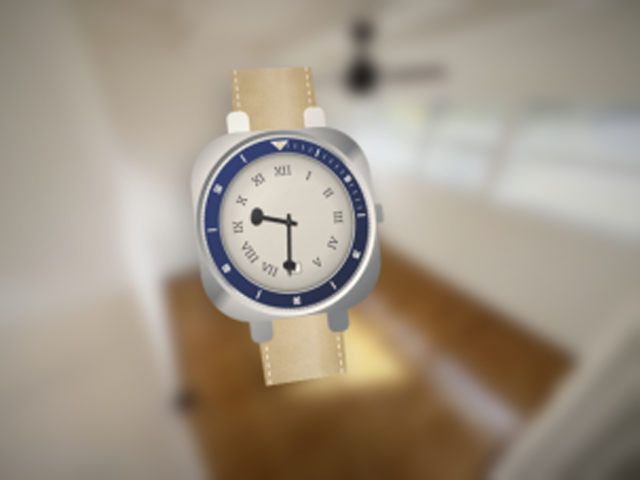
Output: 9h31
